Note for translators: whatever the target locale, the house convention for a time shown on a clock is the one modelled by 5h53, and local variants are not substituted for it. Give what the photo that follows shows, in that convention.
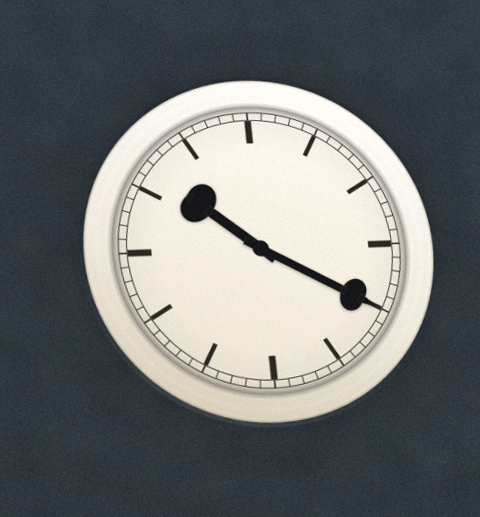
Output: 10h20
